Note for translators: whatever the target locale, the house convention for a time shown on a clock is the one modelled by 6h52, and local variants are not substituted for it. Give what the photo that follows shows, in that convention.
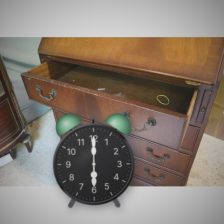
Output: 6h00
